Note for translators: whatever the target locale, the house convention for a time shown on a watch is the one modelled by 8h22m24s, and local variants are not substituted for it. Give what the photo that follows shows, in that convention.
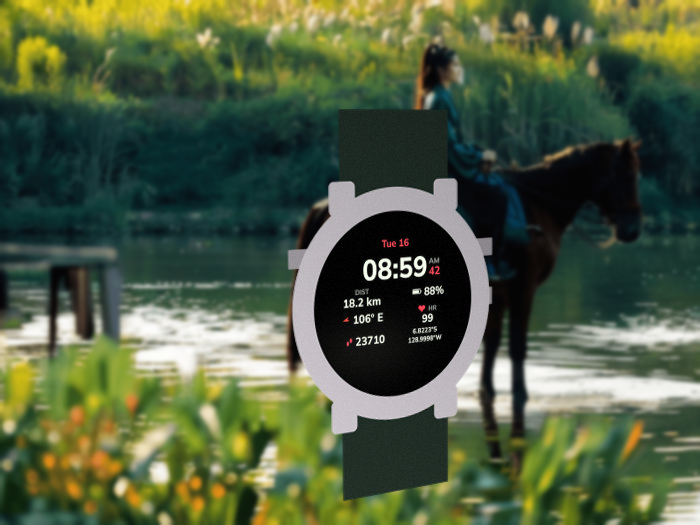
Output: 8h59m42s
